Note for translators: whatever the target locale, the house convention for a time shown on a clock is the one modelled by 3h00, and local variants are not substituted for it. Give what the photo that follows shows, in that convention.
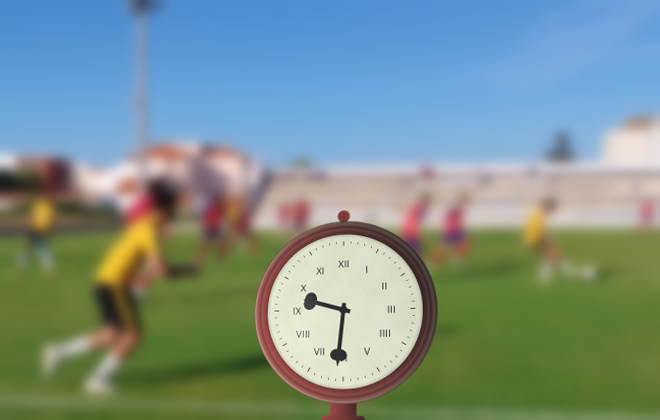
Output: 9h31
